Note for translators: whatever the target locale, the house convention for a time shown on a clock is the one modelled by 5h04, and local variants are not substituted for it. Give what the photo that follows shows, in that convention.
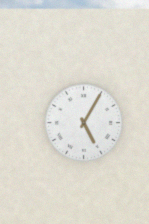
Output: 5h05
